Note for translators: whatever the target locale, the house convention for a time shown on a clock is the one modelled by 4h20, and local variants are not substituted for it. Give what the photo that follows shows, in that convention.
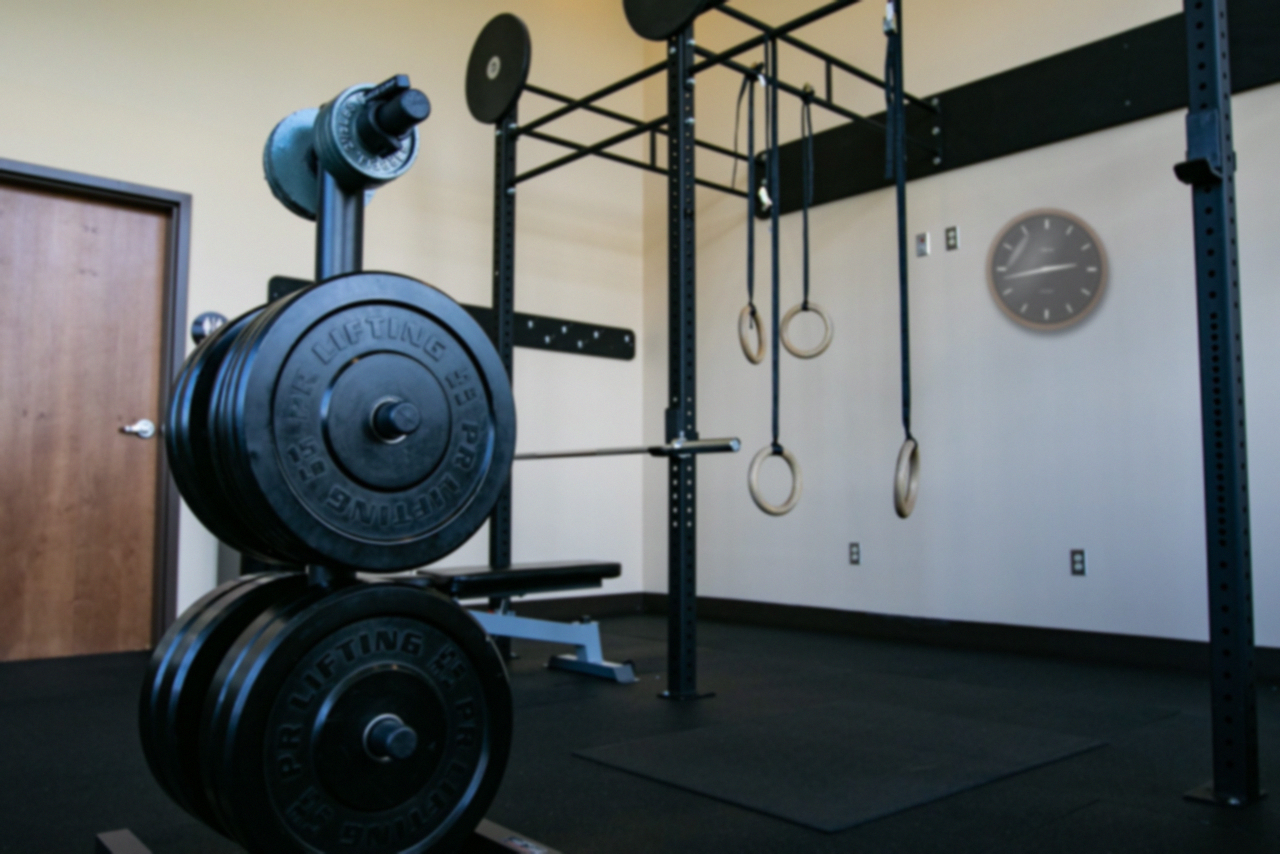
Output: 2h43
